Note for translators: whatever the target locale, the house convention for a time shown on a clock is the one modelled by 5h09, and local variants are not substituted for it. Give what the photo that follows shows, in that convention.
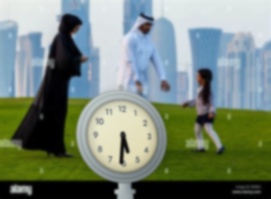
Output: 5h31
